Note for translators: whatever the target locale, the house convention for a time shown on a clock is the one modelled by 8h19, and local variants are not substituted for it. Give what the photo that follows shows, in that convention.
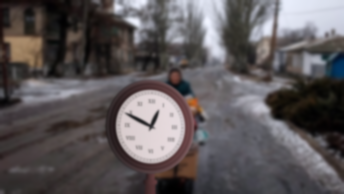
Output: 12h49
